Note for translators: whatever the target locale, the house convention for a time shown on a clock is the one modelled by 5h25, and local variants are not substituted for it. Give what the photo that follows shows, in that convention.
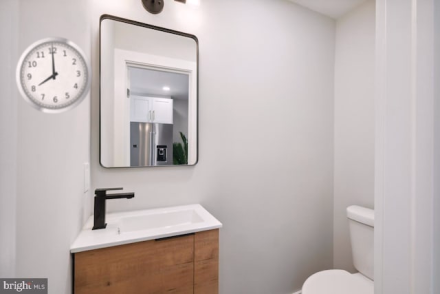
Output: 8h00
